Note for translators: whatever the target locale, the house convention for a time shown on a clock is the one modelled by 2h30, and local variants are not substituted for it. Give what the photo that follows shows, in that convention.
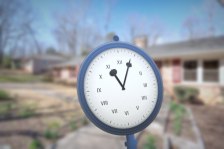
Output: 11h04
